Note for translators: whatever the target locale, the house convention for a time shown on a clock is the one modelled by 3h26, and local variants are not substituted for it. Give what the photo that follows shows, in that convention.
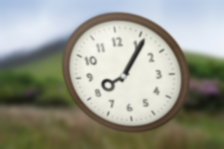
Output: 8h06
